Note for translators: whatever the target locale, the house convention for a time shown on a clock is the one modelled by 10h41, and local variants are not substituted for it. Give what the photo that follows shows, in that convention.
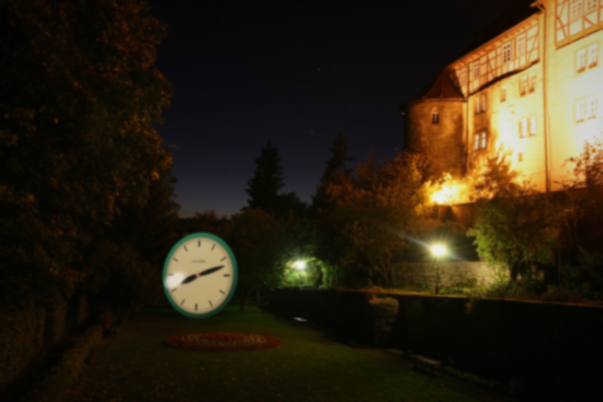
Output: 8h12
